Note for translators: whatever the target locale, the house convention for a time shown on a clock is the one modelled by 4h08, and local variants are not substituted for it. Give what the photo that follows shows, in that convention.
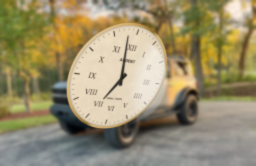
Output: 6h58
